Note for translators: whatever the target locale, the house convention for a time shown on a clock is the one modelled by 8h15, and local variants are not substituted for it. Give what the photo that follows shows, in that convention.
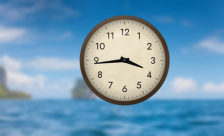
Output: 3h44
